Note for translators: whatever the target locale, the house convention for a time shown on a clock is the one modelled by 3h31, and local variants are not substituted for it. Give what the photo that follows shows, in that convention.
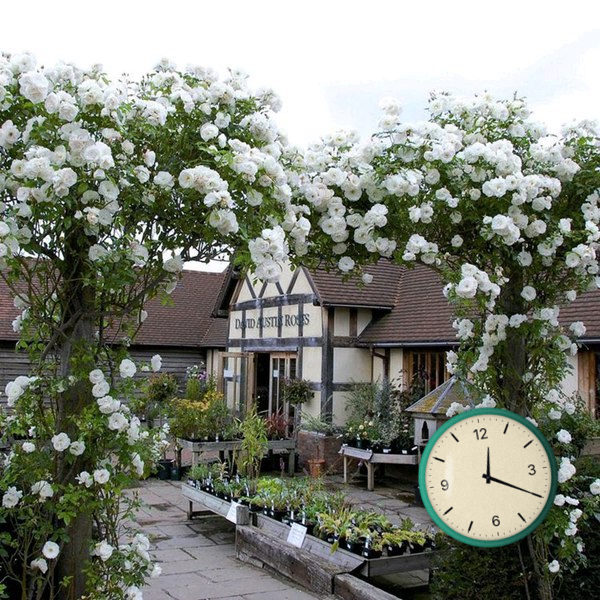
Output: 12h20
